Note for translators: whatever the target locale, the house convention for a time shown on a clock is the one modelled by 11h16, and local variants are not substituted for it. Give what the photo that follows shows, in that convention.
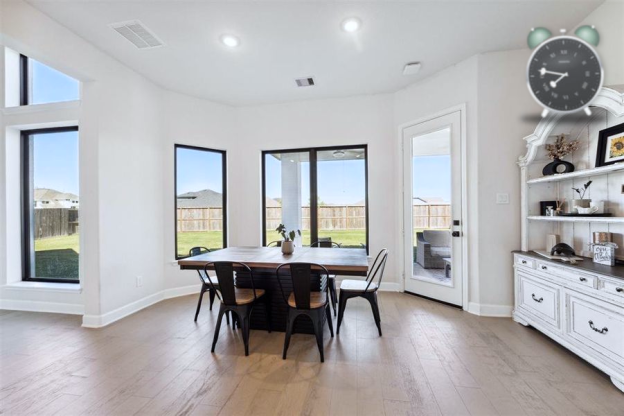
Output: 7h47
